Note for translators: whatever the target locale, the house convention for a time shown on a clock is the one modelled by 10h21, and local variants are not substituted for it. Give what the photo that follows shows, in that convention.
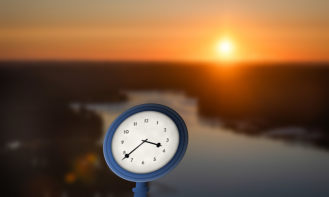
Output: 3h38
